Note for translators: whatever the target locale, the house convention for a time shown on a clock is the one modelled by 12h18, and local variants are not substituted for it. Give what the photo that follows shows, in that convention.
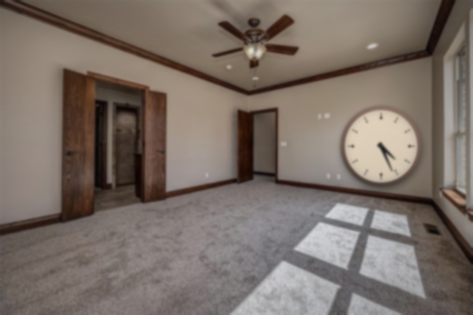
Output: 4h26
